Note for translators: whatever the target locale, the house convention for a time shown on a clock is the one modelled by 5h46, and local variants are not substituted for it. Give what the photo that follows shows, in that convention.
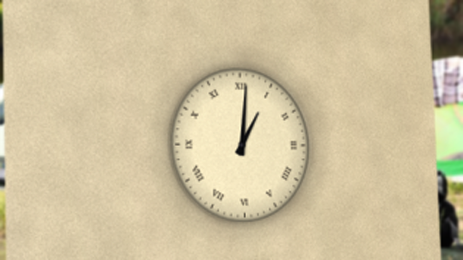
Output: 1h01
